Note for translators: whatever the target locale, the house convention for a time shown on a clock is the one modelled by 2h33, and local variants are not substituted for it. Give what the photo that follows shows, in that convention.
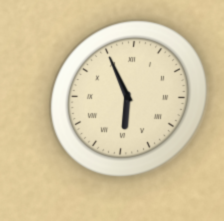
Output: 5h55
